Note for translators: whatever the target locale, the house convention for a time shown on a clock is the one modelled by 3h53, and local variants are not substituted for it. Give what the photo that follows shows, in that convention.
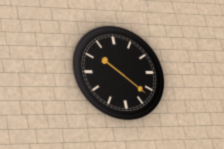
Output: 10h22
